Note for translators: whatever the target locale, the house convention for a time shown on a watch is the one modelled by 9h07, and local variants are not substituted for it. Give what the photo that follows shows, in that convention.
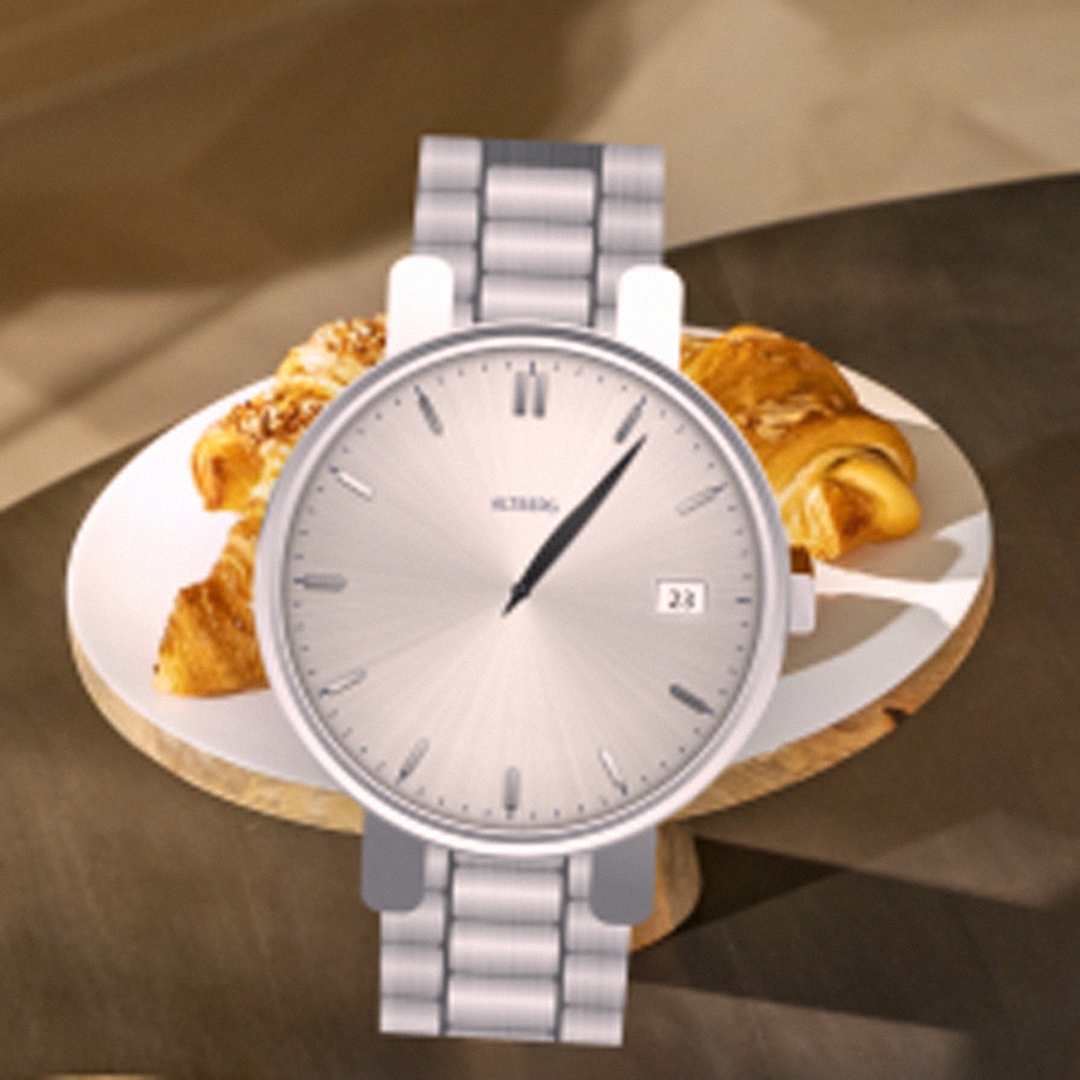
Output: 1h06
